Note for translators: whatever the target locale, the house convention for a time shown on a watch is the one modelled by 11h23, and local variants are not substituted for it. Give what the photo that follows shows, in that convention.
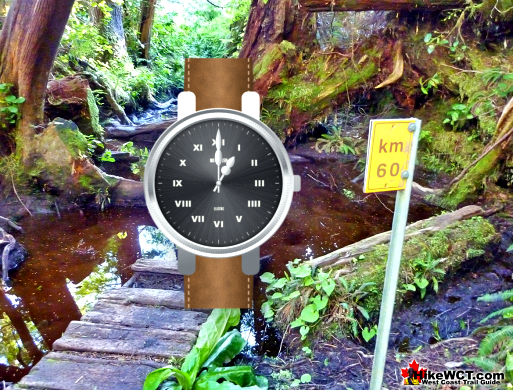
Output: 1h00
